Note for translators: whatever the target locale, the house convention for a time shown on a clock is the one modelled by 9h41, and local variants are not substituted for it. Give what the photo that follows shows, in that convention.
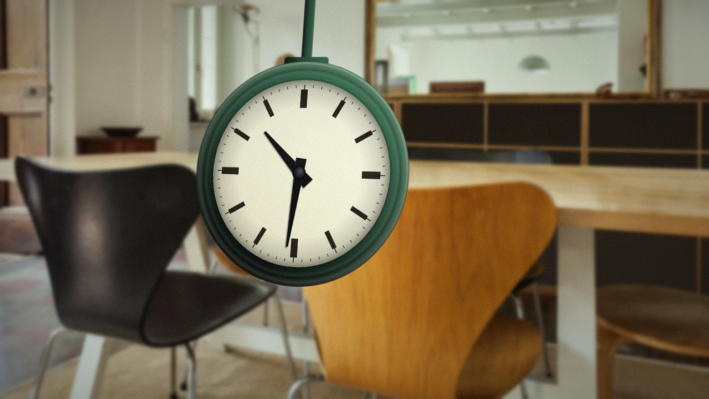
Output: 10h31
